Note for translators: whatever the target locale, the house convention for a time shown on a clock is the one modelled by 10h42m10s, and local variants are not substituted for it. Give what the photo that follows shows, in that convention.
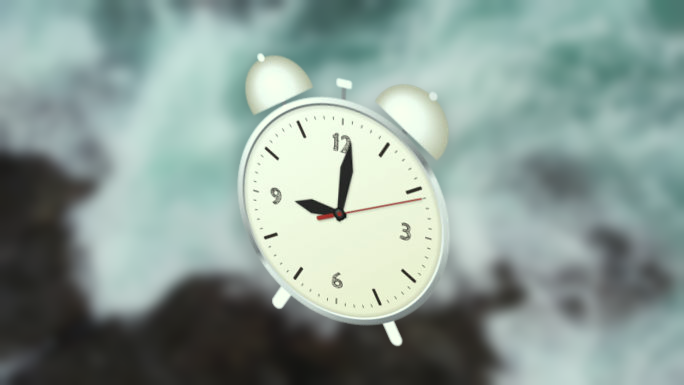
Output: 9h01m11s
